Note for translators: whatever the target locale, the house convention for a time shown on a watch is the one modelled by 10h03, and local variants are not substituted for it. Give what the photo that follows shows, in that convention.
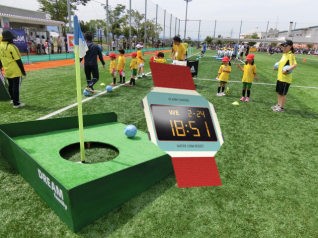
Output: 18h51
